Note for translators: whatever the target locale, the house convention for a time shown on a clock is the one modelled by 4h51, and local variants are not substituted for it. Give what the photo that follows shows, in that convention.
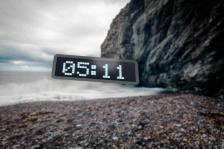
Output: 5h11
